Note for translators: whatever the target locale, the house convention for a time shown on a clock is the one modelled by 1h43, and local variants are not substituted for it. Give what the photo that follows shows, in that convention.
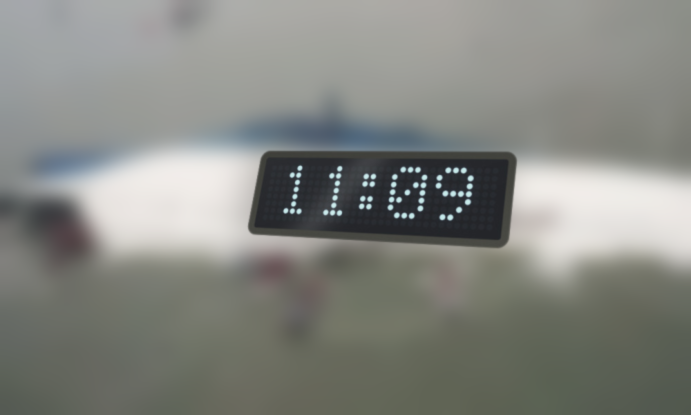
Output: 11h09
